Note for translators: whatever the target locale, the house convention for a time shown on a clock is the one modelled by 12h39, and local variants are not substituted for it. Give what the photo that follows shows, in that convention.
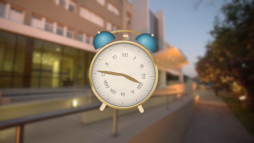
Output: 3h46
